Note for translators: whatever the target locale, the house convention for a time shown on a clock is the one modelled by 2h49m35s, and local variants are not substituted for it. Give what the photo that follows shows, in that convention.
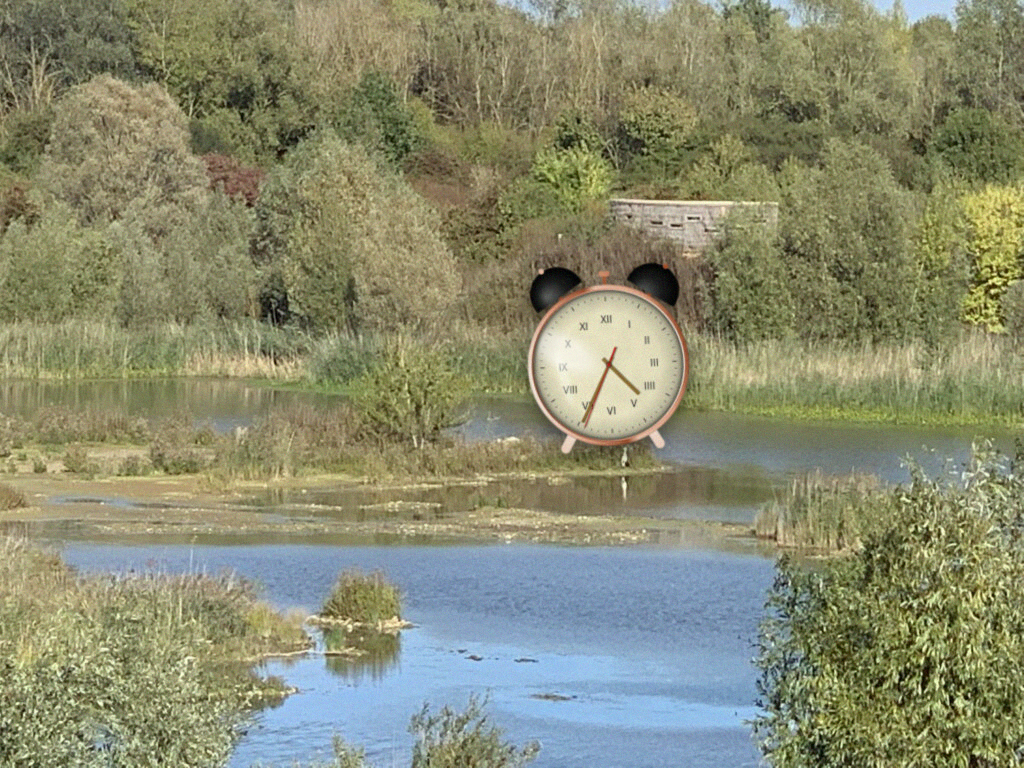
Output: 4h34m34s
